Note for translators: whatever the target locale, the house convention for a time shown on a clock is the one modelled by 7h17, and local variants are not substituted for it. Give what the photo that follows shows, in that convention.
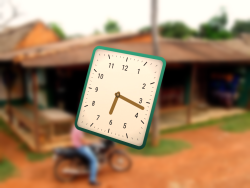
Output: 6h17
